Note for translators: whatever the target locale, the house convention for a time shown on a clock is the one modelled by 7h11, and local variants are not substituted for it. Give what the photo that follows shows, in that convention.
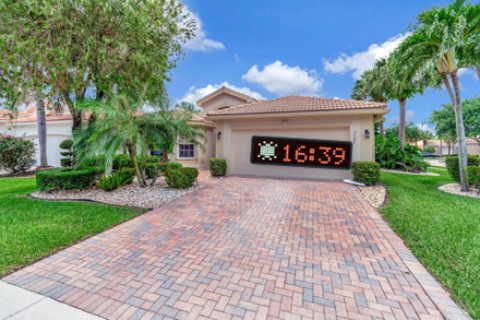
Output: 16h39
